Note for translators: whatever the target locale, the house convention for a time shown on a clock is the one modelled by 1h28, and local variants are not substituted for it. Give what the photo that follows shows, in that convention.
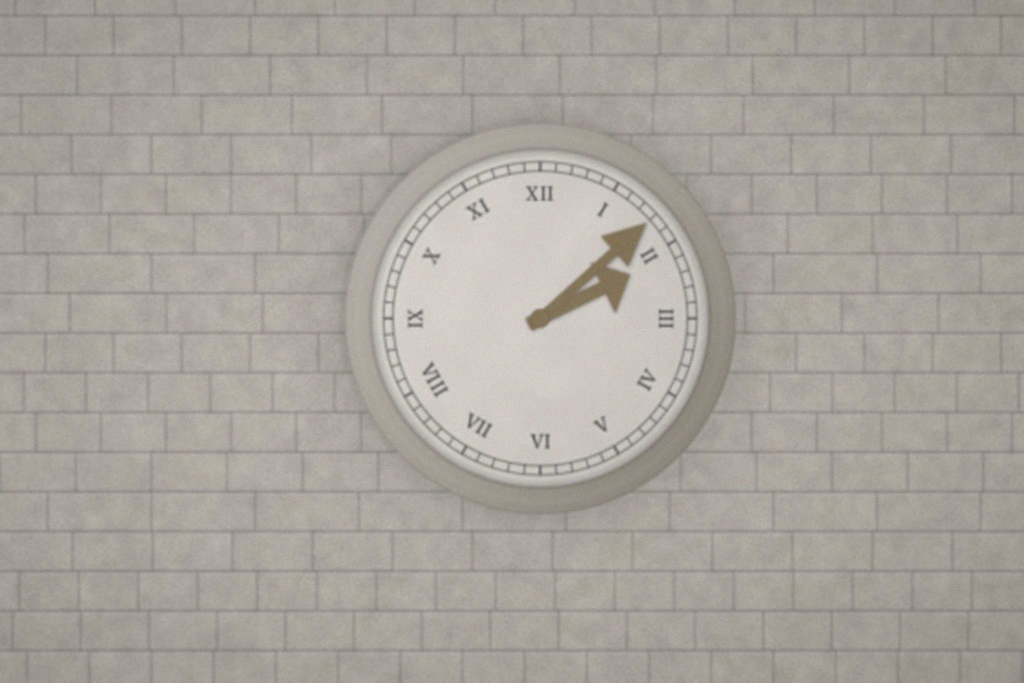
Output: 2h08
